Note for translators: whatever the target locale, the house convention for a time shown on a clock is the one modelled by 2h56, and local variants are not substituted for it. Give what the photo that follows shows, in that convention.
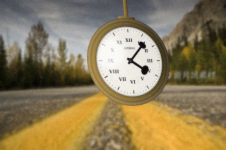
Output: 4h07
